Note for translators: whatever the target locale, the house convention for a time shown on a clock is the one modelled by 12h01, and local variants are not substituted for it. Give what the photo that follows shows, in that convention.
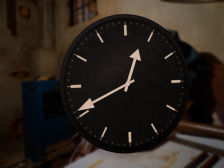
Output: 12h41
